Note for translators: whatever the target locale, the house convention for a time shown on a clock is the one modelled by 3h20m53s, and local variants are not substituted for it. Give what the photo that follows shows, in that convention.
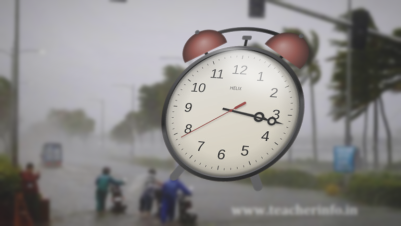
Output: 3h16m39s
